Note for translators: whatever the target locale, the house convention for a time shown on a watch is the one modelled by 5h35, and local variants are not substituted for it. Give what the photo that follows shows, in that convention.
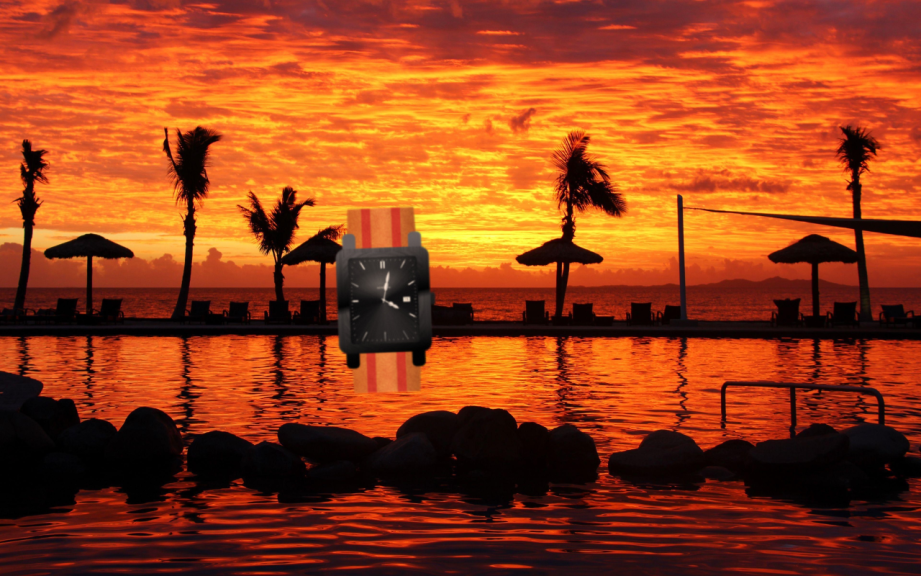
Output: 4h02
